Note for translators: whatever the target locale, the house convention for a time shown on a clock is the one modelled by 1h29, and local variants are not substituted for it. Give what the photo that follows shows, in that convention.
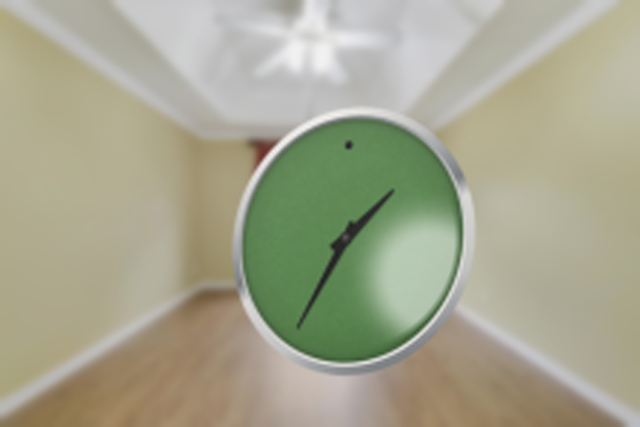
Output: 1h35
